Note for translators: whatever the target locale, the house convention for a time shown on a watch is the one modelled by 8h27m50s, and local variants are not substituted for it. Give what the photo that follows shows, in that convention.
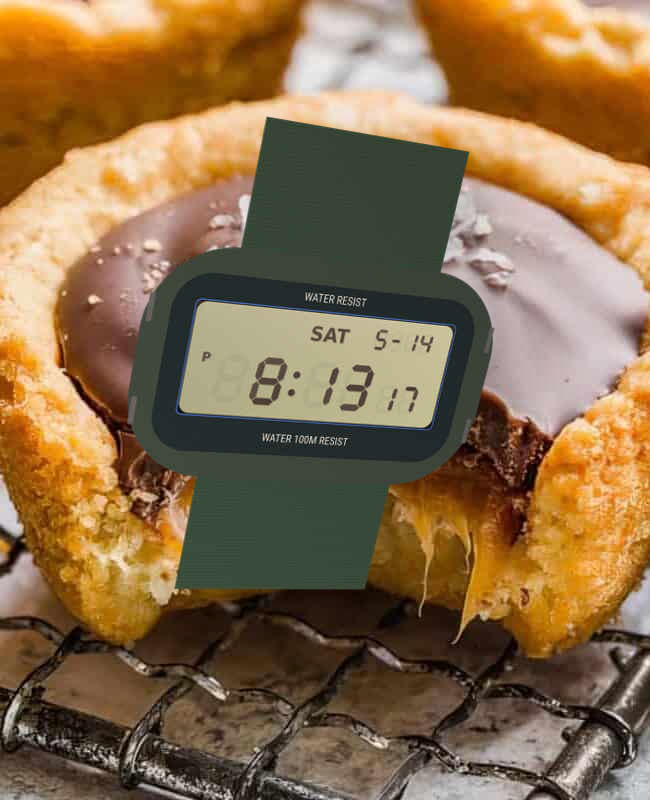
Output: 8h13m17s
